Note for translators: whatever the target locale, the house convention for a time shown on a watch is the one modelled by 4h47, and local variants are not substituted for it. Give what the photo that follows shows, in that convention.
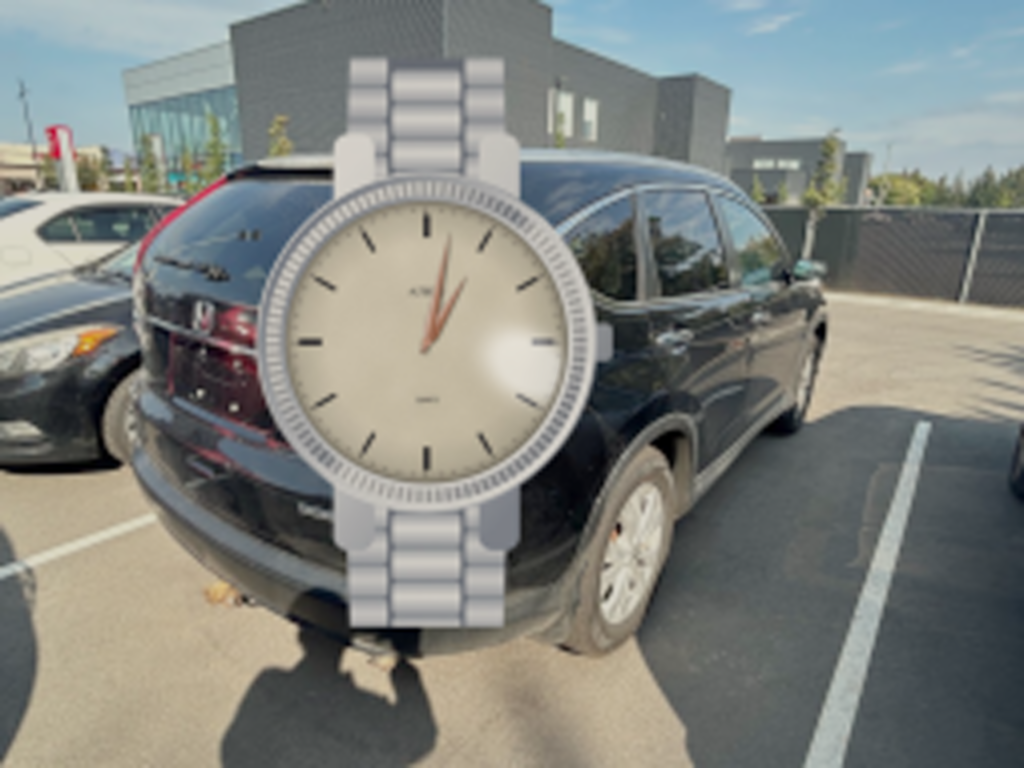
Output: 1h02
